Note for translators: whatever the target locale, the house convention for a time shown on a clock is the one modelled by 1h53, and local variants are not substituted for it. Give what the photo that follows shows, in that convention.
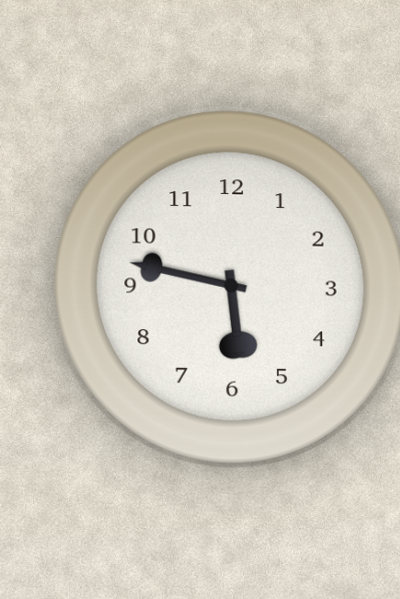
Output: 5h47
